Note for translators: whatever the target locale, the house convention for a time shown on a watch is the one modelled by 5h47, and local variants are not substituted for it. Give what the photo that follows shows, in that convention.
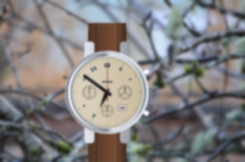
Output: 6h51
